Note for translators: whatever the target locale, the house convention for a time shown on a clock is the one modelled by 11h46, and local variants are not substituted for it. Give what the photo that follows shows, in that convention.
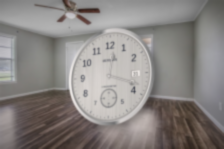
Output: 12h18
